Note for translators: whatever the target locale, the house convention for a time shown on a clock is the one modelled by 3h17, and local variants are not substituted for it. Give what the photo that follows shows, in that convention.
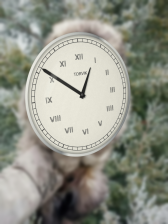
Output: 12h51
